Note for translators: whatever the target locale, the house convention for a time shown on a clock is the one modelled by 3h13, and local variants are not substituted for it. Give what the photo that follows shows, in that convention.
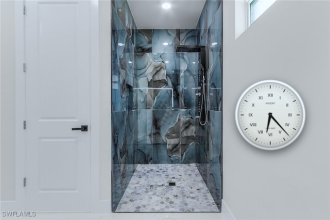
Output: 6h23
